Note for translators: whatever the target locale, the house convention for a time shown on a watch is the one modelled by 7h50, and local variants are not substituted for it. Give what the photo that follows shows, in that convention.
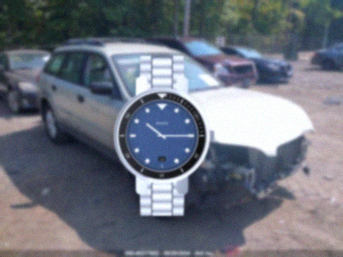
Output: 10h15
